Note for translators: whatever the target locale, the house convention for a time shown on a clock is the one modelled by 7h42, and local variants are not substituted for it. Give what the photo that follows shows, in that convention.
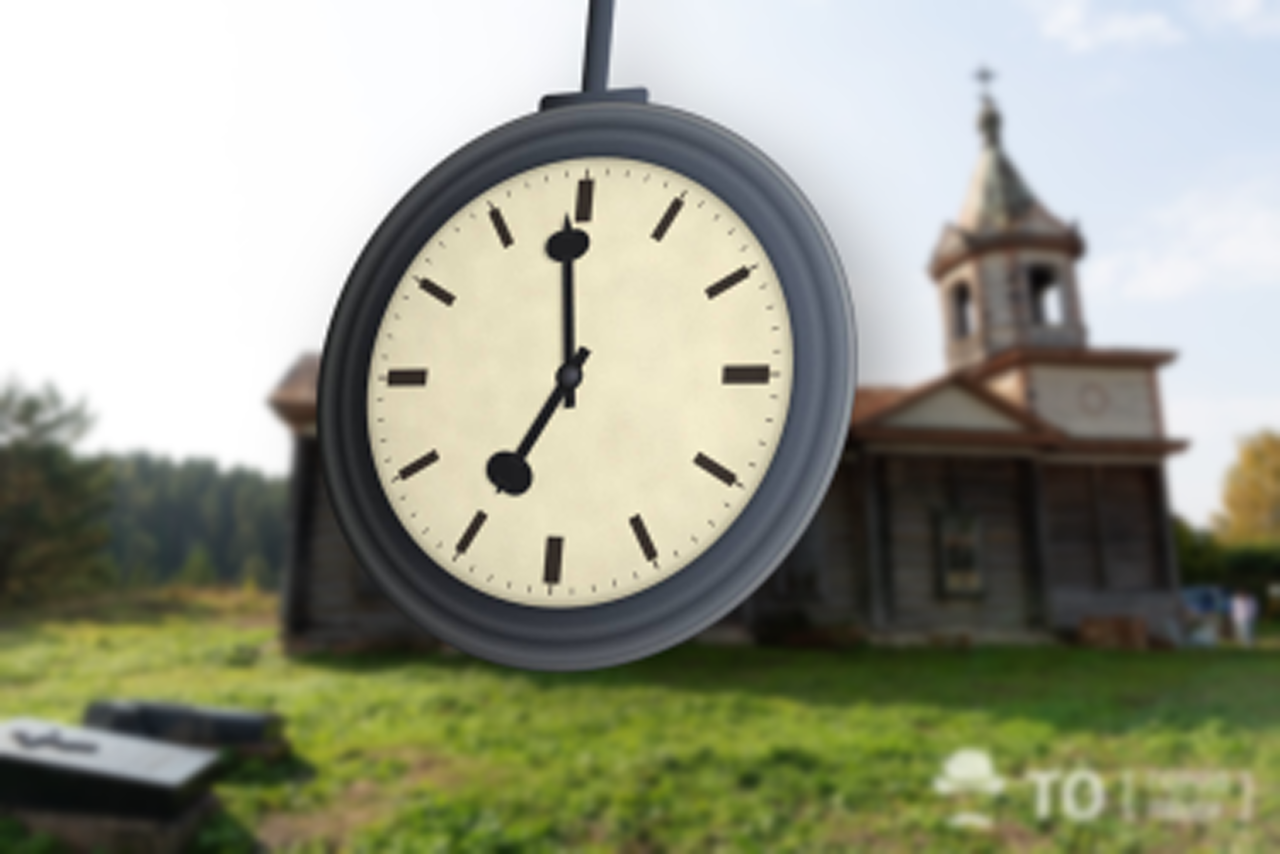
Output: 6h59
